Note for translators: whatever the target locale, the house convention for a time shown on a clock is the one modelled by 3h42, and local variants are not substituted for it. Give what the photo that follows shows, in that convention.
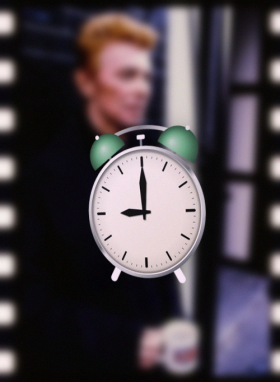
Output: 9h00
